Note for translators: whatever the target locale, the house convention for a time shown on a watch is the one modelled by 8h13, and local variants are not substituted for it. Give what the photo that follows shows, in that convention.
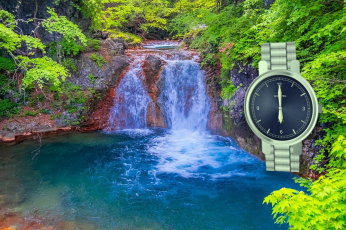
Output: 6h00
